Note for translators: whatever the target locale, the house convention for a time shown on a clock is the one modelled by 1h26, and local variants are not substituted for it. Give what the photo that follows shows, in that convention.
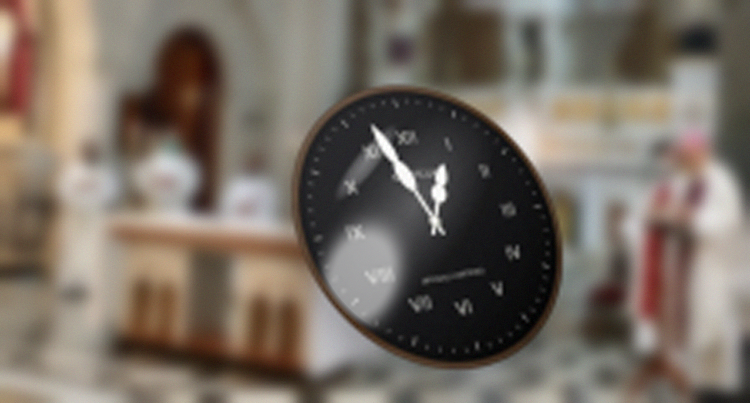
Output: 12h57
